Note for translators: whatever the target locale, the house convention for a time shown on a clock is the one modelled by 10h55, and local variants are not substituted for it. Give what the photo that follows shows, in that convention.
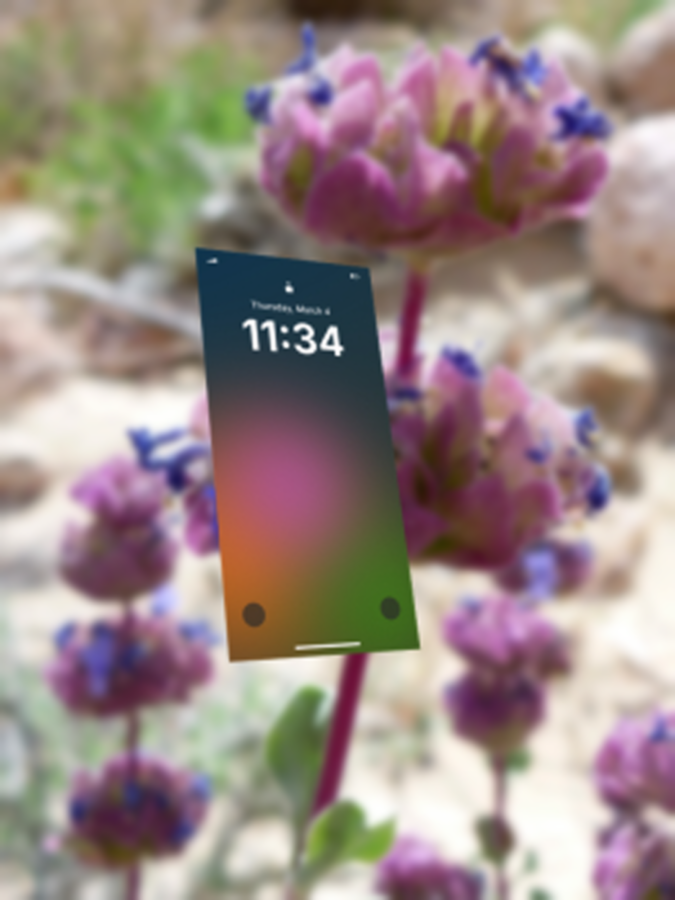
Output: 11h34
